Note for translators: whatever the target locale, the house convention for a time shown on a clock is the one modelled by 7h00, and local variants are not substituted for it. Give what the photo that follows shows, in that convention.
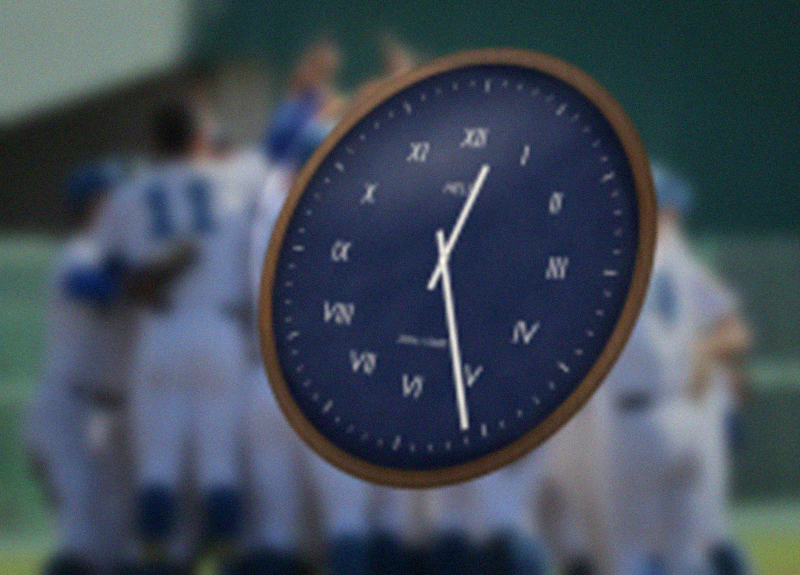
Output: 12h26
